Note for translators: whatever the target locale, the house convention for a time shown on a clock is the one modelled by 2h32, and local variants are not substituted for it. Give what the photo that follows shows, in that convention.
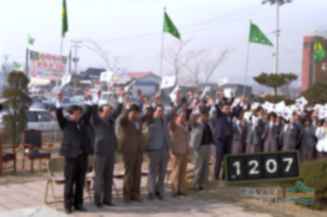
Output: 12h07
